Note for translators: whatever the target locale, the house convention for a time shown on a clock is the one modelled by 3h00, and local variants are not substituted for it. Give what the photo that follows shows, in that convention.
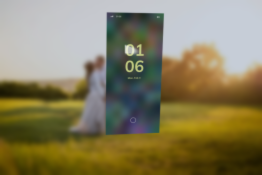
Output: 1h06
